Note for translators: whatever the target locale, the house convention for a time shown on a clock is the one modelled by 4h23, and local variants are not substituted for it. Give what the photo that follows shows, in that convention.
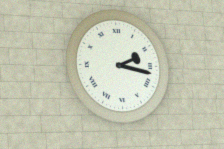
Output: 2h17
